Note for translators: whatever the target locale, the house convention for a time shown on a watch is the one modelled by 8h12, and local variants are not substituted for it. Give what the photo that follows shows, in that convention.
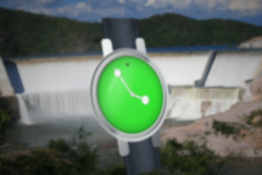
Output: 3h55
